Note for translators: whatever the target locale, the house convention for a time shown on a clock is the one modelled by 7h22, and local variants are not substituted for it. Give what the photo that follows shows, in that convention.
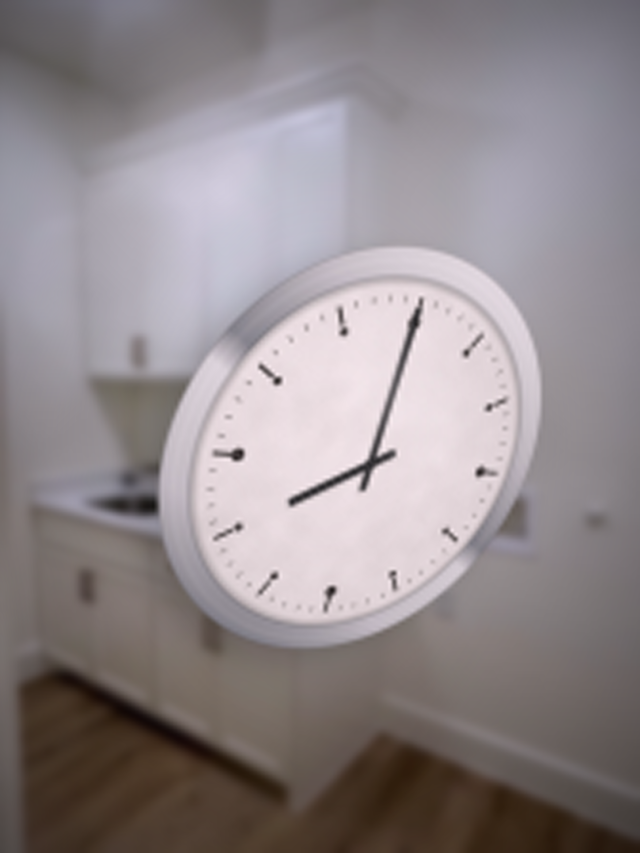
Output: 8h00
